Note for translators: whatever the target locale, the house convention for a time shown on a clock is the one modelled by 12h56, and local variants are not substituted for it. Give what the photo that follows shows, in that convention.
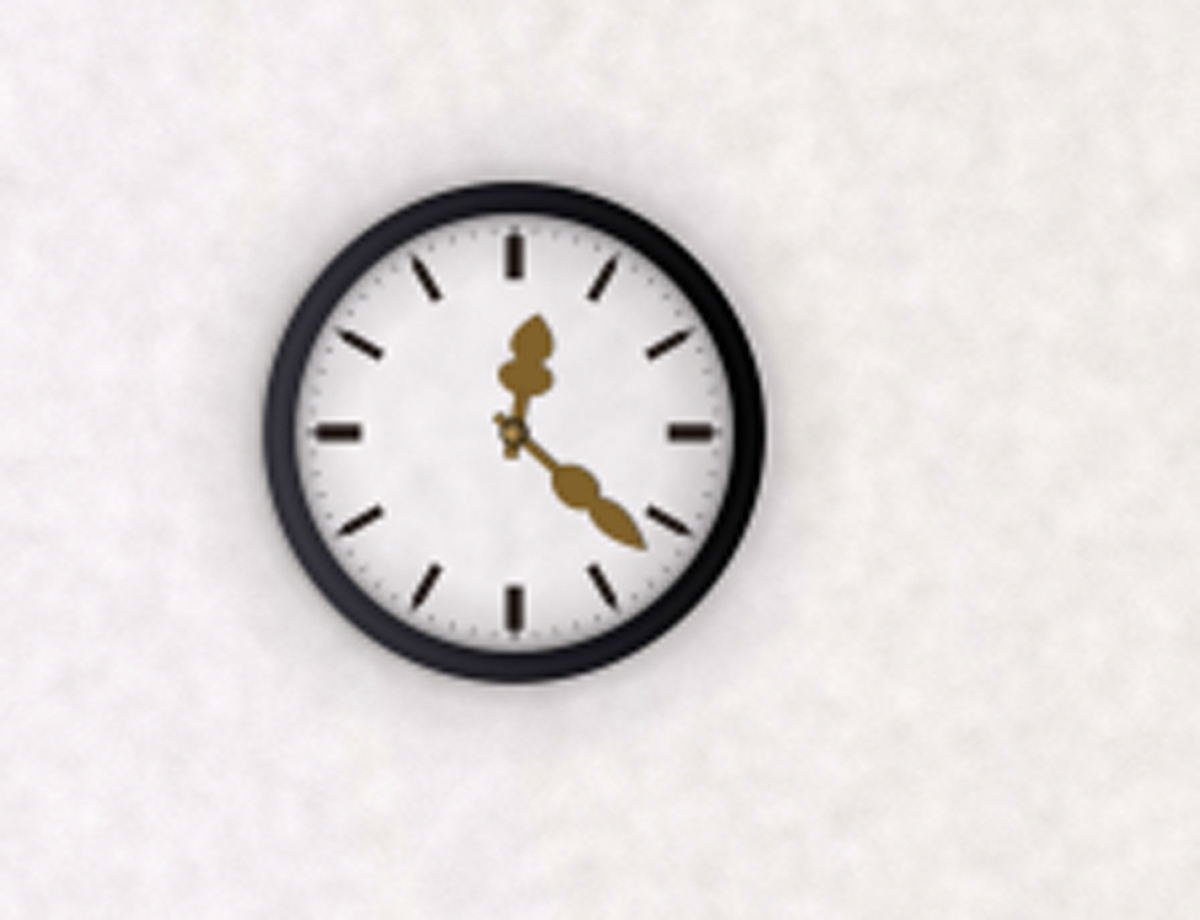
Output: 12h22
